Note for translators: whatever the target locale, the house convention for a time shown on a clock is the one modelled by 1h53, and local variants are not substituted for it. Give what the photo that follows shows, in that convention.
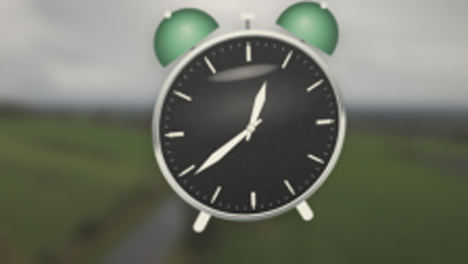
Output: 12h39
